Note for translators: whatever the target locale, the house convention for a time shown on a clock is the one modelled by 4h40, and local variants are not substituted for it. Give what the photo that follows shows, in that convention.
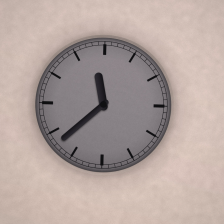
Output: 11h38
